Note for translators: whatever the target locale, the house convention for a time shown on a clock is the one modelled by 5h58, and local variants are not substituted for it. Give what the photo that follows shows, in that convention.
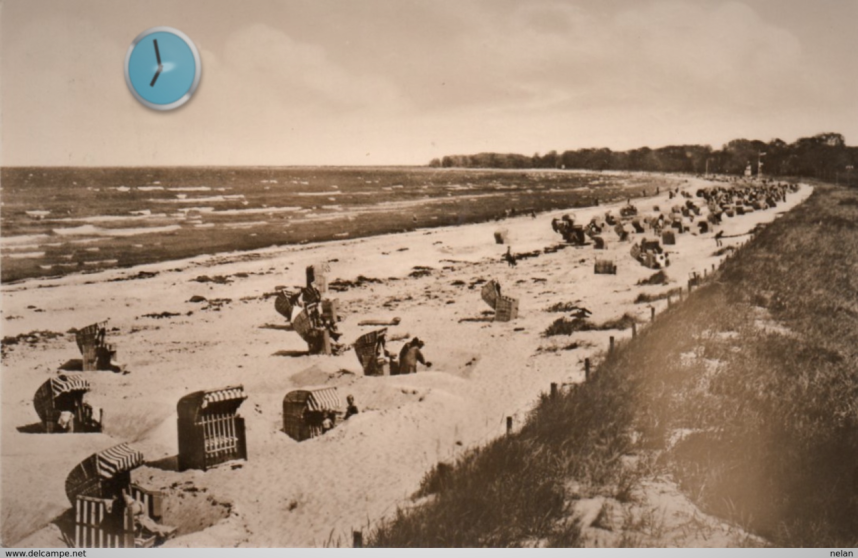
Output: 6h58
